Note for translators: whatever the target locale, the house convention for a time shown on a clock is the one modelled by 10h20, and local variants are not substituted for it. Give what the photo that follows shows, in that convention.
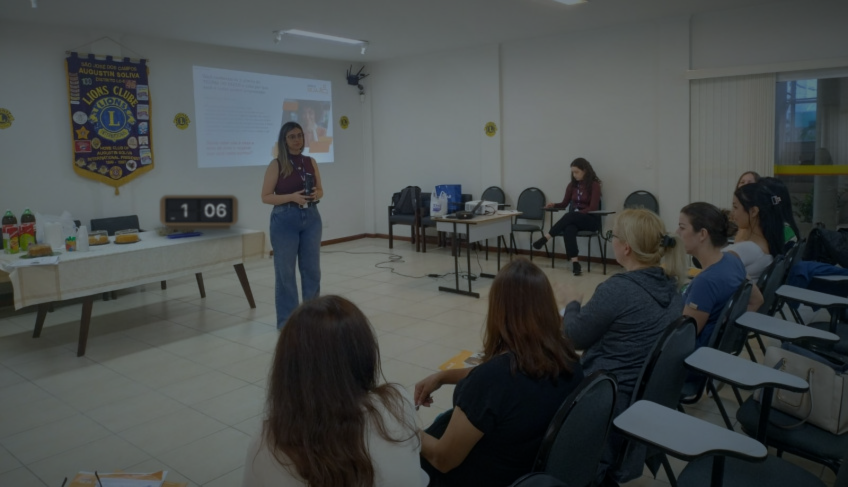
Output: 1h06
